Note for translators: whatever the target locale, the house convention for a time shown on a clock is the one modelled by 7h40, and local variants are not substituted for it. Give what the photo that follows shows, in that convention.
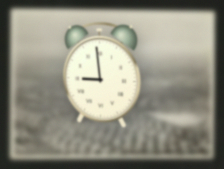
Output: 8h59
